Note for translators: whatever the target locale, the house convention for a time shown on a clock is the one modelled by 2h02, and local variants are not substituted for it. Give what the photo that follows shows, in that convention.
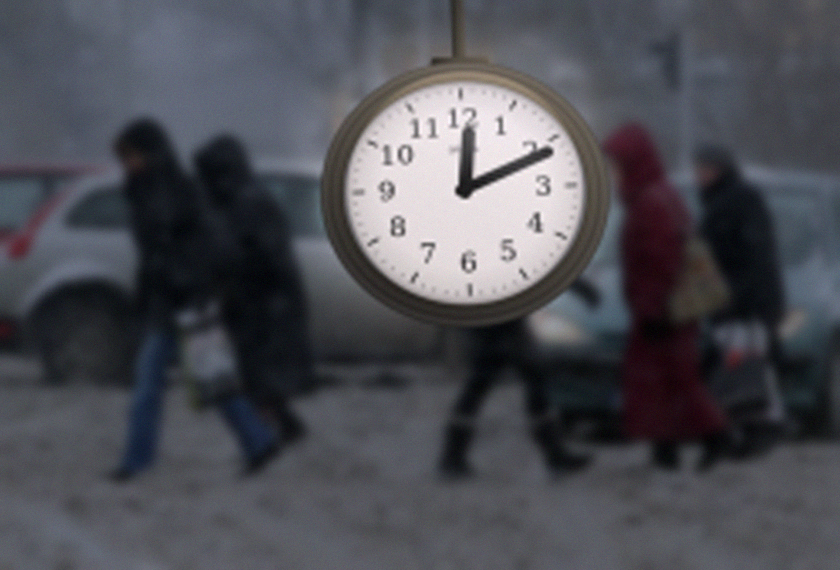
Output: 12h11
